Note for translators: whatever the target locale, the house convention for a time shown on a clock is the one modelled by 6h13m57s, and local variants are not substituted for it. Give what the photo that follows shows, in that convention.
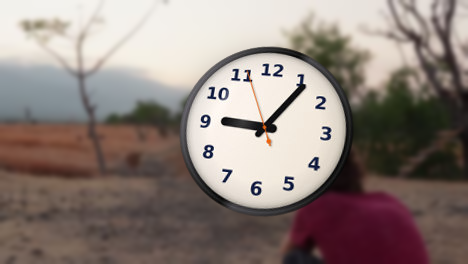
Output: 9h05m56s
